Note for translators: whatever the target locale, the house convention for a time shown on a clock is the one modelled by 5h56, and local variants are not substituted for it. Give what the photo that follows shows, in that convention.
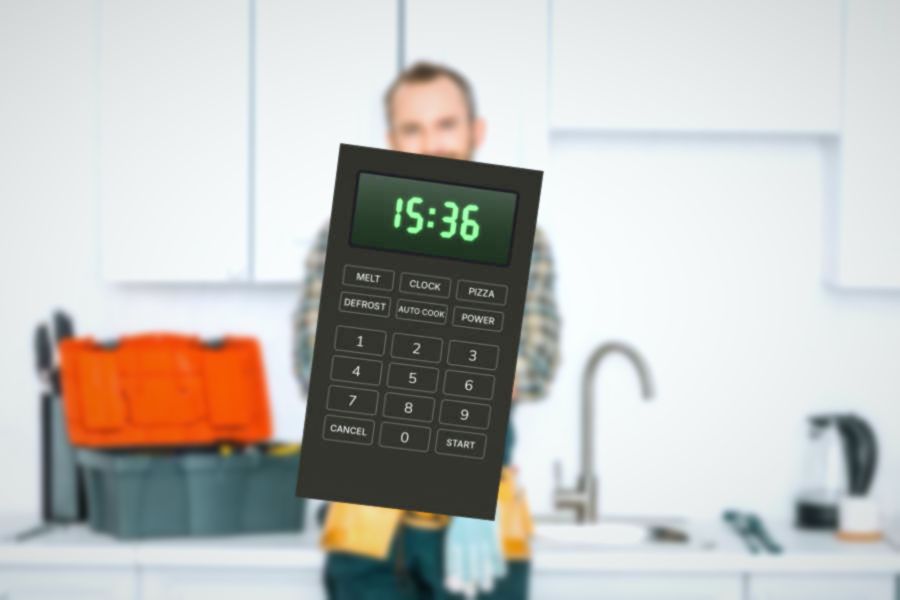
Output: 15h36
